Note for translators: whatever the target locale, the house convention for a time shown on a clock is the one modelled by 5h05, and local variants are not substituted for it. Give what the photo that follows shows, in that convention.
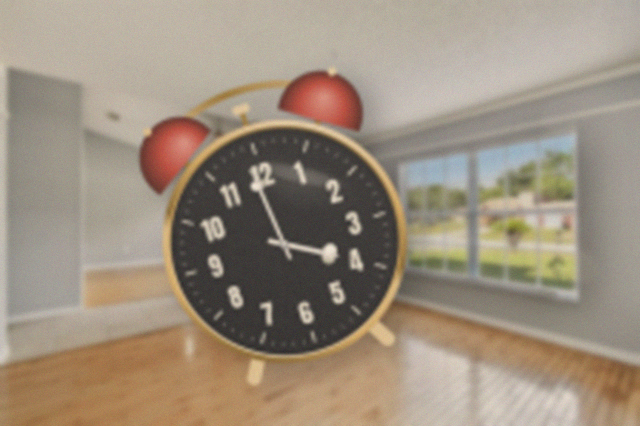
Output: 3h59
